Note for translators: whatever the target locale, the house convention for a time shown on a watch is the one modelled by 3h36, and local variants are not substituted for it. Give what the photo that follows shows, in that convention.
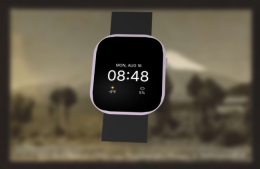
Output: 8h48
